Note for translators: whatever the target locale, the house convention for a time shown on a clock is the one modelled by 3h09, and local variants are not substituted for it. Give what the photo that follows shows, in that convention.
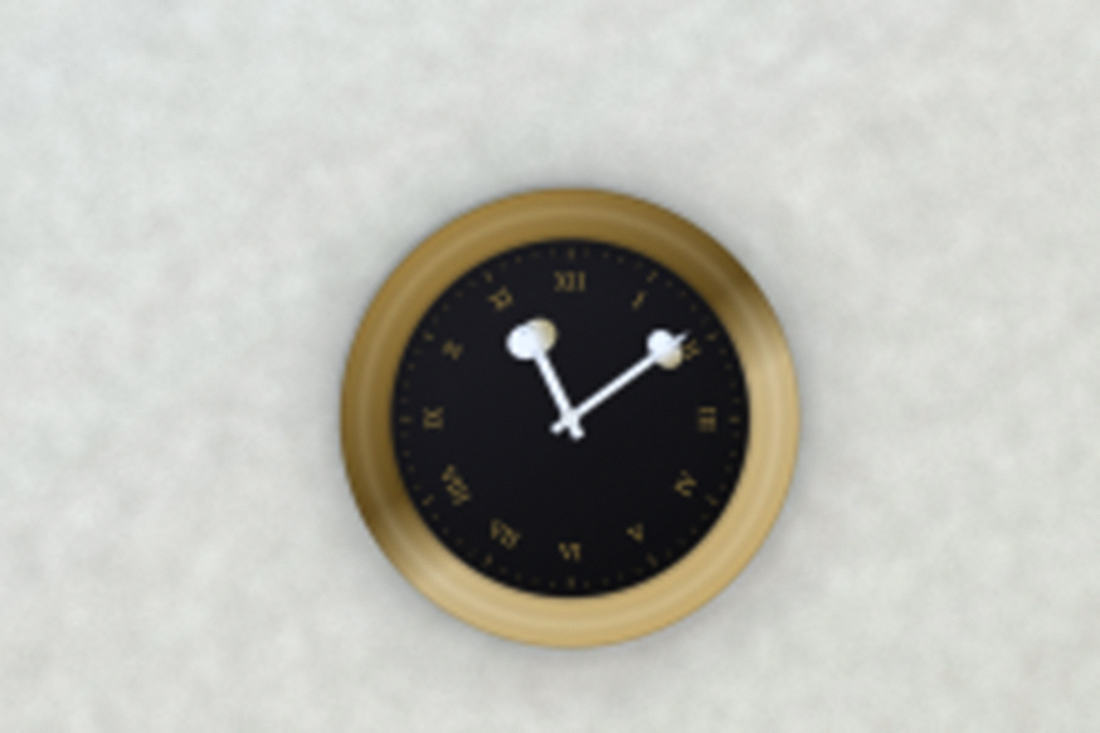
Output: 11h09
